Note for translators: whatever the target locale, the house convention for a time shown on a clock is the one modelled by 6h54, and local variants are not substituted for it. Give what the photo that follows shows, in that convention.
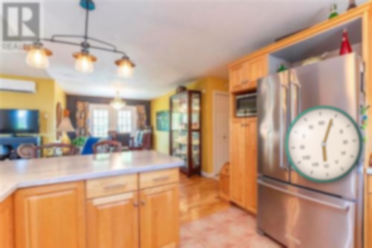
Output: 6h04
